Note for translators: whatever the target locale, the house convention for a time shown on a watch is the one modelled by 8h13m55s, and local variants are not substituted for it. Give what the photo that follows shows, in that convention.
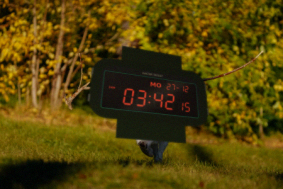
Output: 3h42m15s
